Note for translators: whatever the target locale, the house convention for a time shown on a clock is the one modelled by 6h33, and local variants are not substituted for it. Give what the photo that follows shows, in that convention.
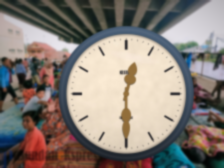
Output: 12h30
